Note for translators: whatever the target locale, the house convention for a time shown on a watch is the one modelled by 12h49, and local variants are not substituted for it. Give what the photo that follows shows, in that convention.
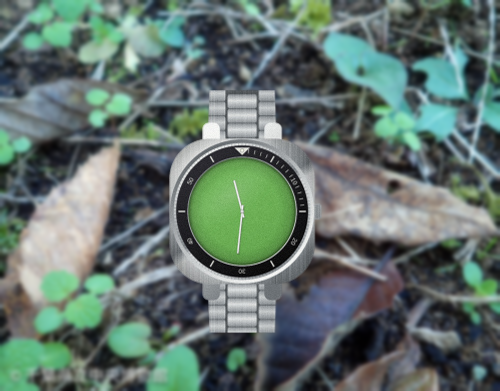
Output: 11h31
